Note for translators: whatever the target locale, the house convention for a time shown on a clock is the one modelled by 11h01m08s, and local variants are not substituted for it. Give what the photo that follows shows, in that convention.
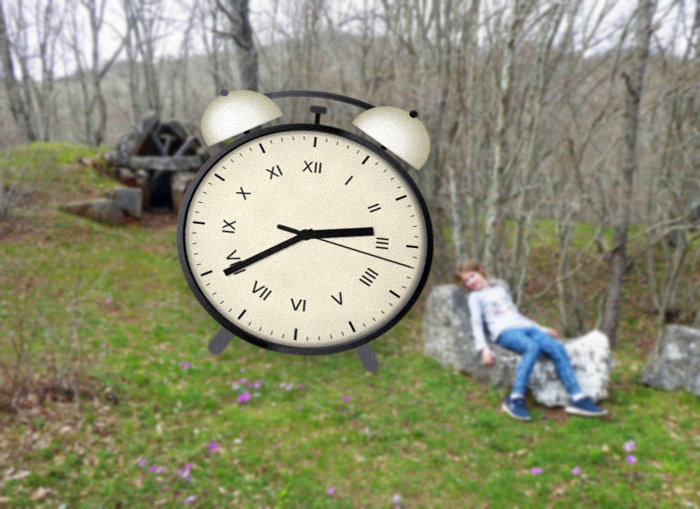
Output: 2h39m17s
